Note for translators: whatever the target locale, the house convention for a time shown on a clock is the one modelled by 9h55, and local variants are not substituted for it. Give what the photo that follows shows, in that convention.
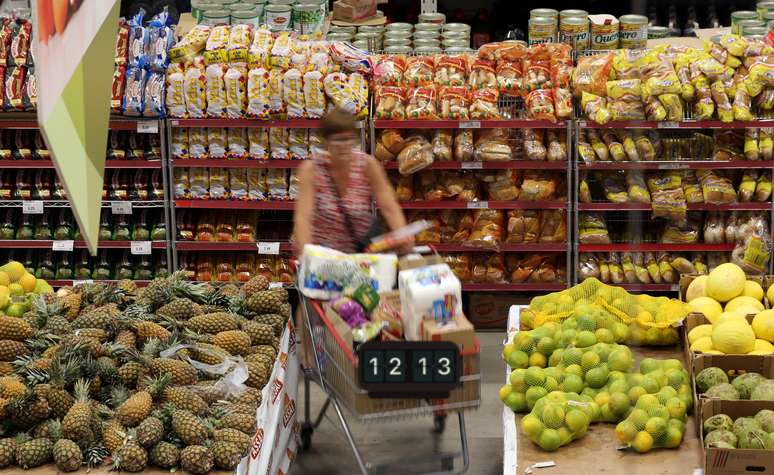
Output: 12h13
